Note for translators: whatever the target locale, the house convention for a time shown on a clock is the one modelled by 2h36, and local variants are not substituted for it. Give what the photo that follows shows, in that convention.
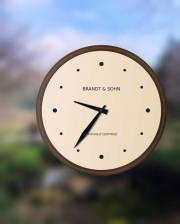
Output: 9h36
